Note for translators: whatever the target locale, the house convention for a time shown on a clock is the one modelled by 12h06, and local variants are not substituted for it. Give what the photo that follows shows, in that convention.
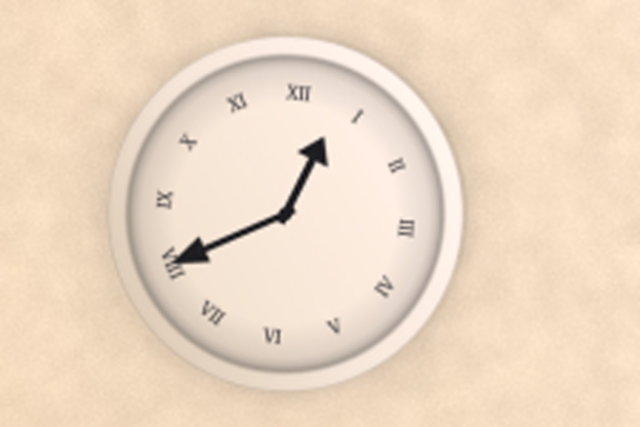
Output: 12h40
